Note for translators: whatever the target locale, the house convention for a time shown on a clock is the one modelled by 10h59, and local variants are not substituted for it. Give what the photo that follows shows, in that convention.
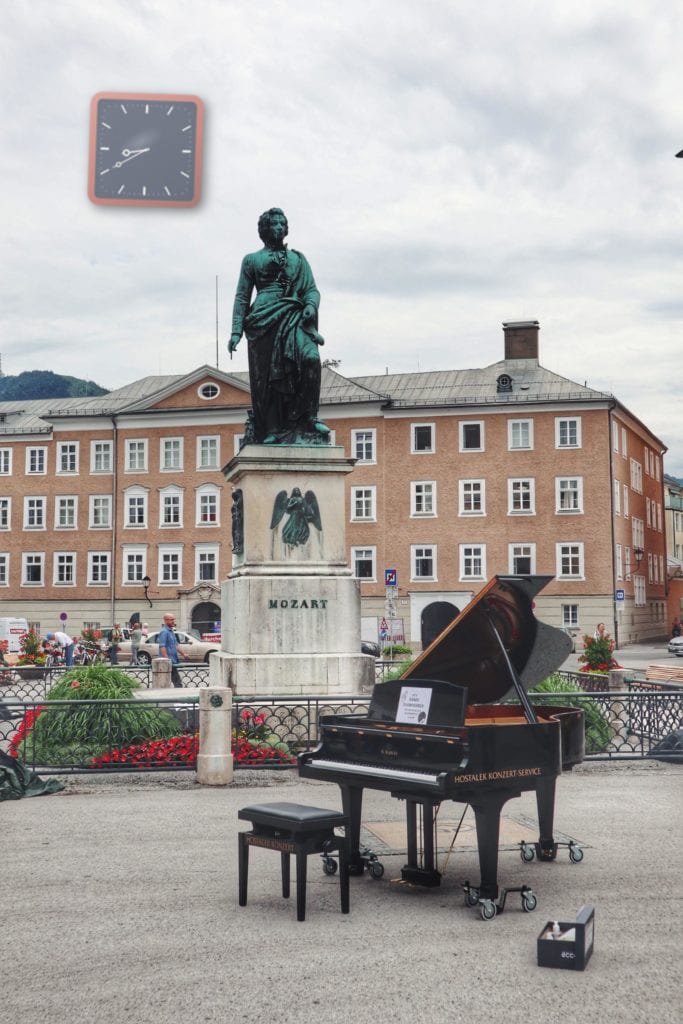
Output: 8h40
